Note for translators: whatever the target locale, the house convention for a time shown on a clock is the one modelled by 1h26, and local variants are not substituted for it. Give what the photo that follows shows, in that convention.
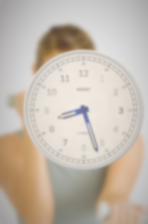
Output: 8h27
